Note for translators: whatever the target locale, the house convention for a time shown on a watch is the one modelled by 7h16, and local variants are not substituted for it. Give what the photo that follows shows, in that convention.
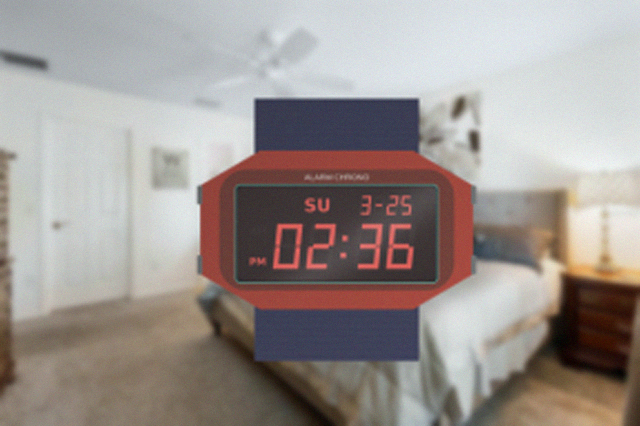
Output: 2h36
